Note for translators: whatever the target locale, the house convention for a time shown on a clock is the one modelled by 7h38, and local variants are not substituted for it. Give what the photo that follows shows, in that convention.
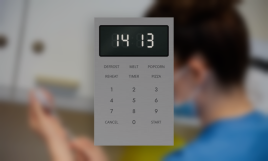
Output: 14h13
